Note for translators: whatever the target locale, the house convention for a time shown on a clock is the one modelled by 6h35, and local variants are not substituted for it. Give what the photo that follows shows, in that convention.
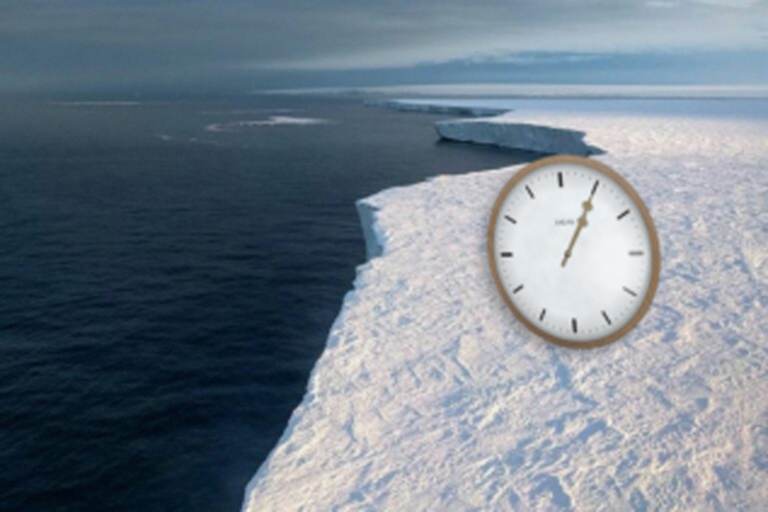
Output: 1h05
